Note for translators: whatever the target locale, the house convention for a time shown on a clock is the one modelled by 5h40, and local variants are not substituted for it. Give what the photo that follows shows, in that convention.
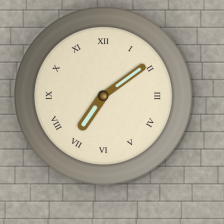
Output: 7h09
